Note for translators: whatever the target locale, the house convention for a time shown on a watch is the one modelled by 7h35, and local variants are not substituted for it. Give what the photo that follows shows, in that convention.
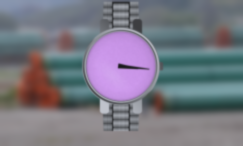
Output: 3h16
